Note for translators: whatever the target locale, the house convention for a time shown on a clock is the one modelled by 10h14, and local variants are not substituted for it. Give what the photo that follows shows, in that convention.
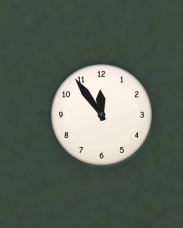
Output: 11h54
